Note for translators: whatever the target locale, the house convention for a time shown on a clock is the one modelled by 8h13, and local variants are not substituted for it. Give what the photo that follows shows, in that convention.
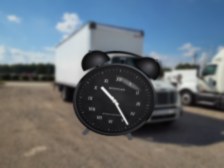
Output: 10h24
